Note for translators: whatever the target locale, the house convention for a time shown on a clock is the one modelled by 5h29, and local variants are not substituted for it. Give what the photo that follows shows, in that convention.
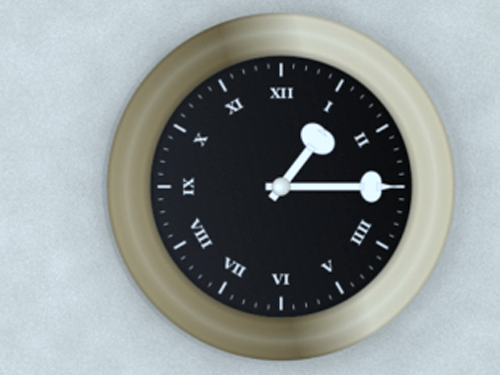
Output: 1h15
